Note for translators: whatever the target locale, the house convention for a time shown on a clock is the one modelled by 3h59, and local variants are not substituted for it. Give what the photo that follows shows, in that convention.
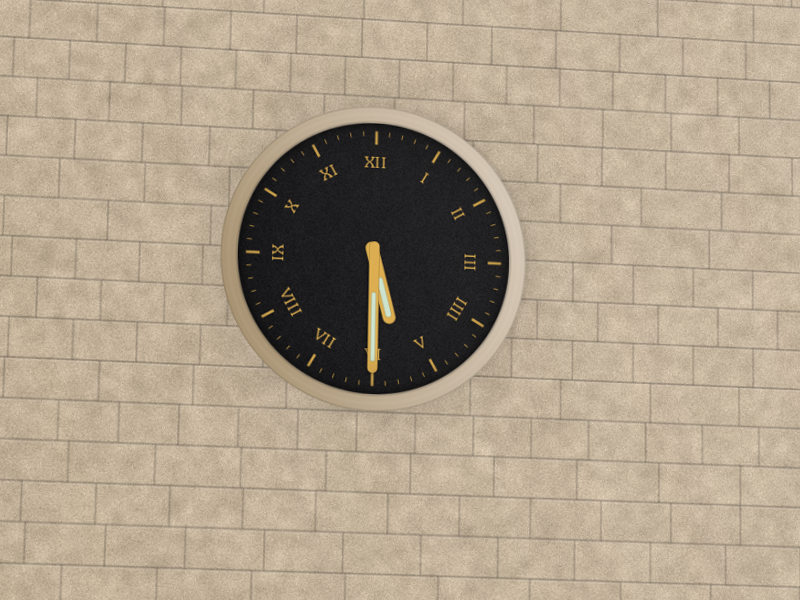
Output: 5h30
